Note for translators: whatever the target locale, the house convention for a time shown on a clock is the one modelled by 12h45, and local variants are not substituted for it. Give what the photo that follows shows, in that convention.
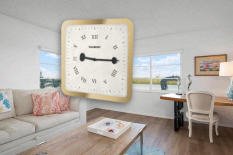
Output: 9h15
